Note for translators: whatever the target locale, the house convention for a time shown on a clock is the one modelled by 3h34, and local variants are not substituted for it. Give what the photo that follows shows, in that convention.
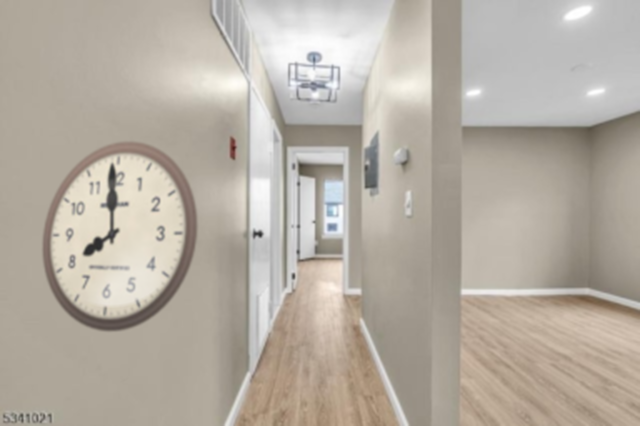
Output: 7h59
